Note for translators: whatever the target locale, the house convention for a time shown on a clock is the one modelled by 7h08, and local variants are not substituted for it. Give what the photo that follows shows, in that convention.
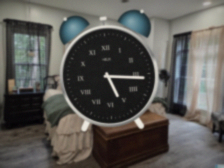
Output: 5h16
